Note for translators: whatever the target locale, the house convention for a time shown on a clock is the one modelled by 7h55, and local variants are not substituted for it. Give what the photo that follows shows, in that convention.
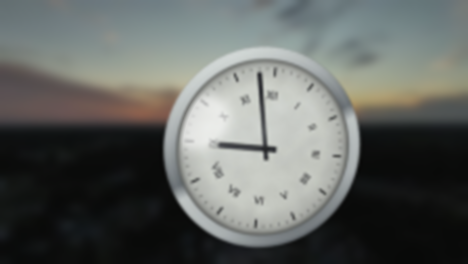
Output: 8h58
